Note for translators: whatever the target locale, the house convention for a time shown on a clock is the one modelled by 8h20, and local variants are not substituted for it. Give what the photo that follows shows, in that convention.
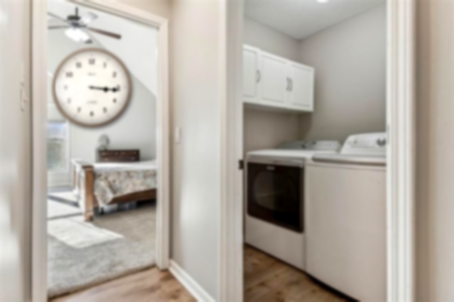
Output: 3h16
